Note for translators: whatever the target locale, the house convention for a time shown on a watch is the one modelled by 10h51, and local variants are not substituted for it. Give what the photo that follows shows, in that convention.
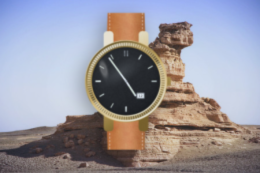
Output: 4h54
